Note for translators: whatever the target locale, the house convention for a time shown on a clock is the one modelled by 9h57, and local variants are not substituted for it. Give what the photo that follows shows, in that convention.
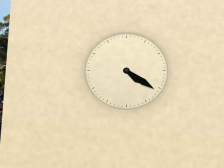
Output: 4h21
